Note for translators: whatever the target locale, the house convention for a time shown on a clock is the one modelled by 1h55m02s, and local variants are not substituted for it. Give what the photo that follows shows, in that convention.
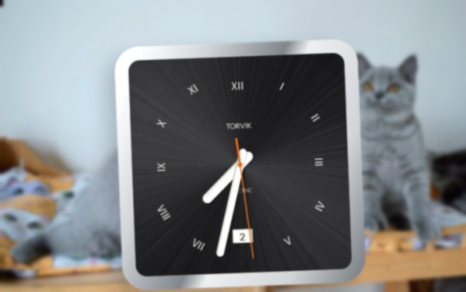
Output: 7h32m29s
